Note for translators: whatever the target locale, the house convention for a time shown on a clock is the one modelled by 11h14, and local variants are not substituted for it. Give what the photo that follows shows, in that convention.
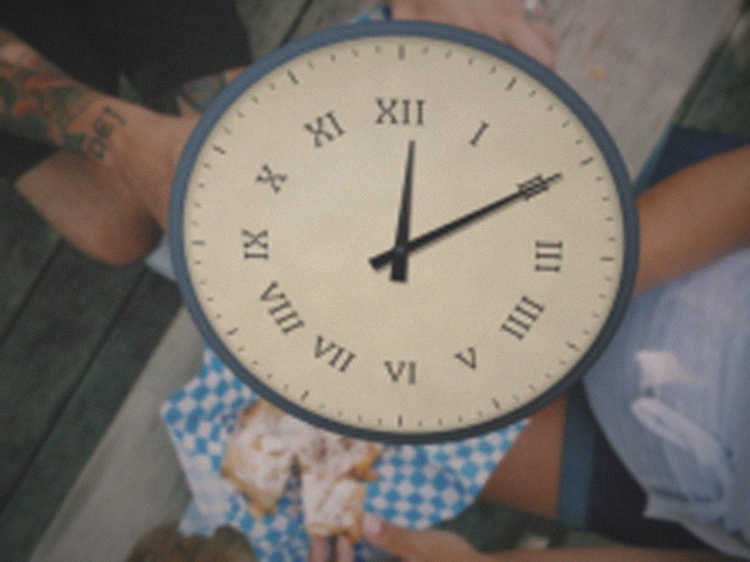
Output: 12h10
